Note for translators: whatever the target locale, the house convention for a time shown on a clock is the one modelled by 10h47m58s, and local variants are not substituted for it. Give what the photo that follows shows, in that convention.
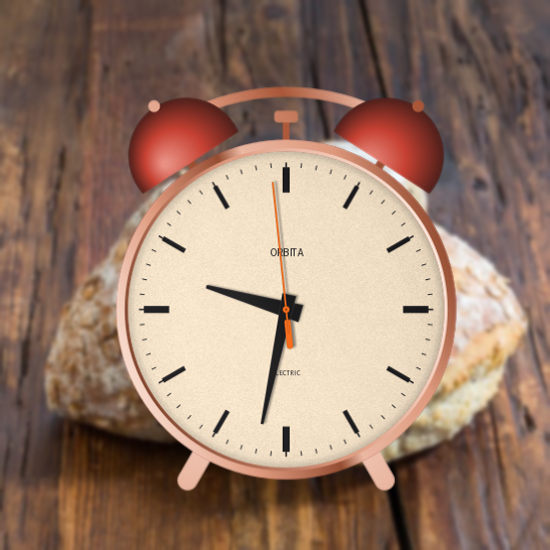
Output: 9h31m59s
